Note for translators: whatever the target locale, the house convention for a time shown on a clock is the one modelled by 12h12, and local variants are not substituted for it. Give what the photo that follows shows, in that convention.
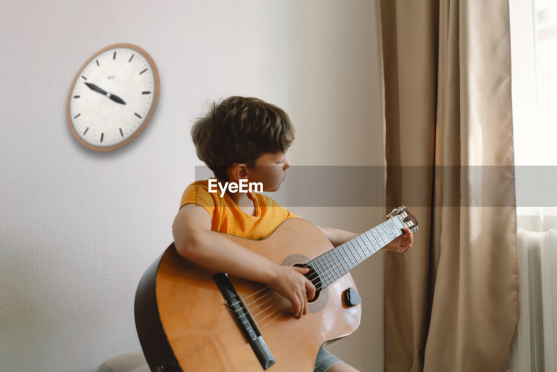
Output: 3h49
